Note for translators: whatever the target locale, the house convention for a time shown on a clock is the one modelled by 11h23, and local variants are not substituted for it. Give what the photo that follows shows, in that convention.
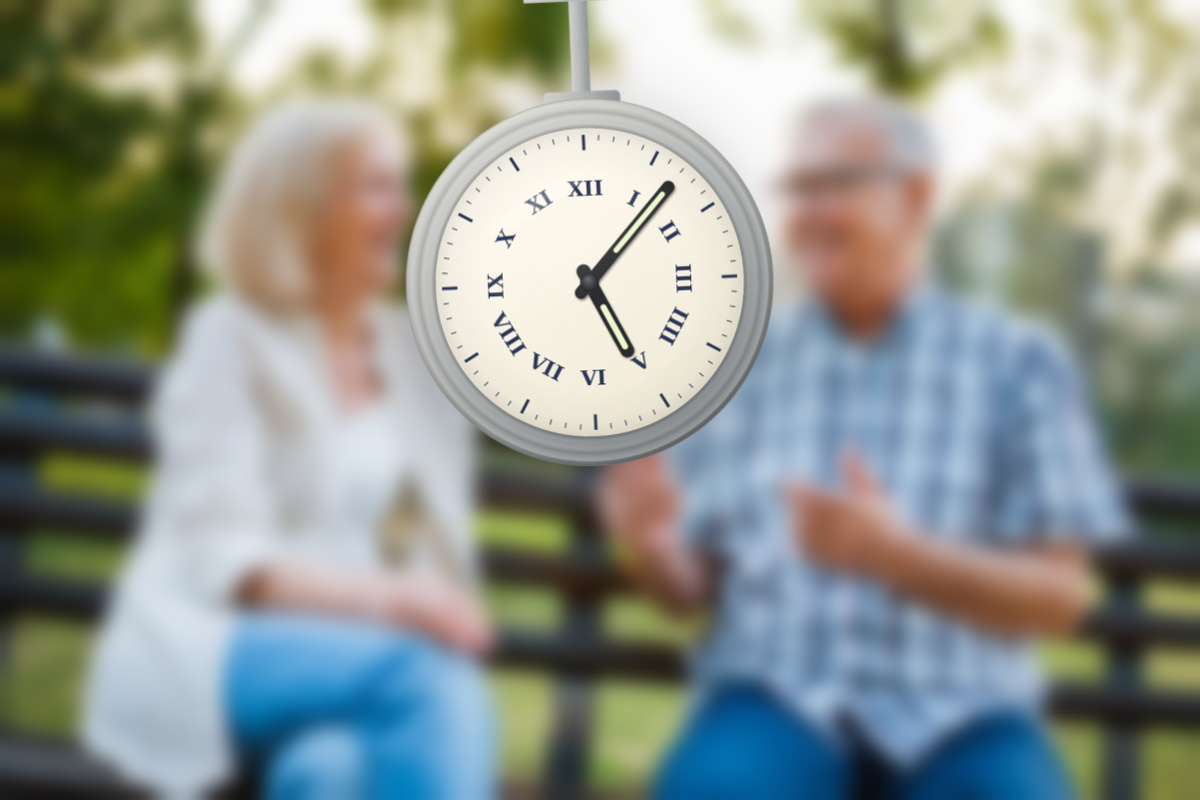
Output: 5h07
